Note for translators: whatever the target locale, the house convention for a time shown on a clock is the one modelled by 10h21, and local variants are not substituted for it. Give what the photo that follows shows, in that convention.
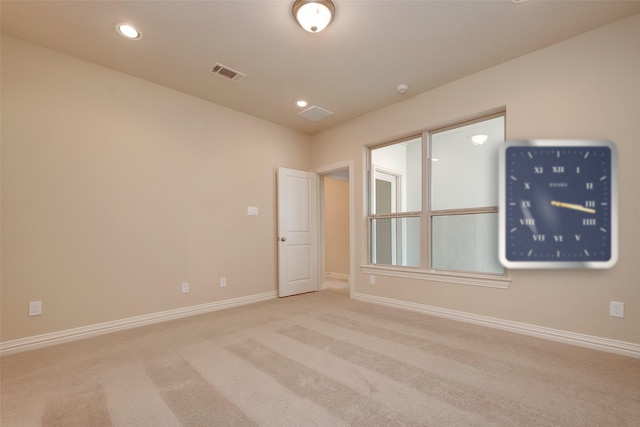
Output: 3h17
